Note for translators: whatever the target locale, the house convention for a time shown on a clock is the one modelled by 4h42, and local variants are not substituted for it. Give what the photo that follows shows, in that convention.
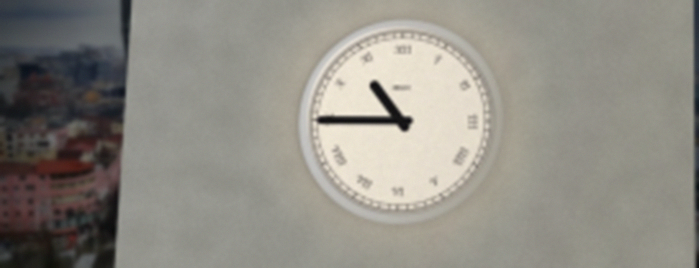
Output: 10h45
